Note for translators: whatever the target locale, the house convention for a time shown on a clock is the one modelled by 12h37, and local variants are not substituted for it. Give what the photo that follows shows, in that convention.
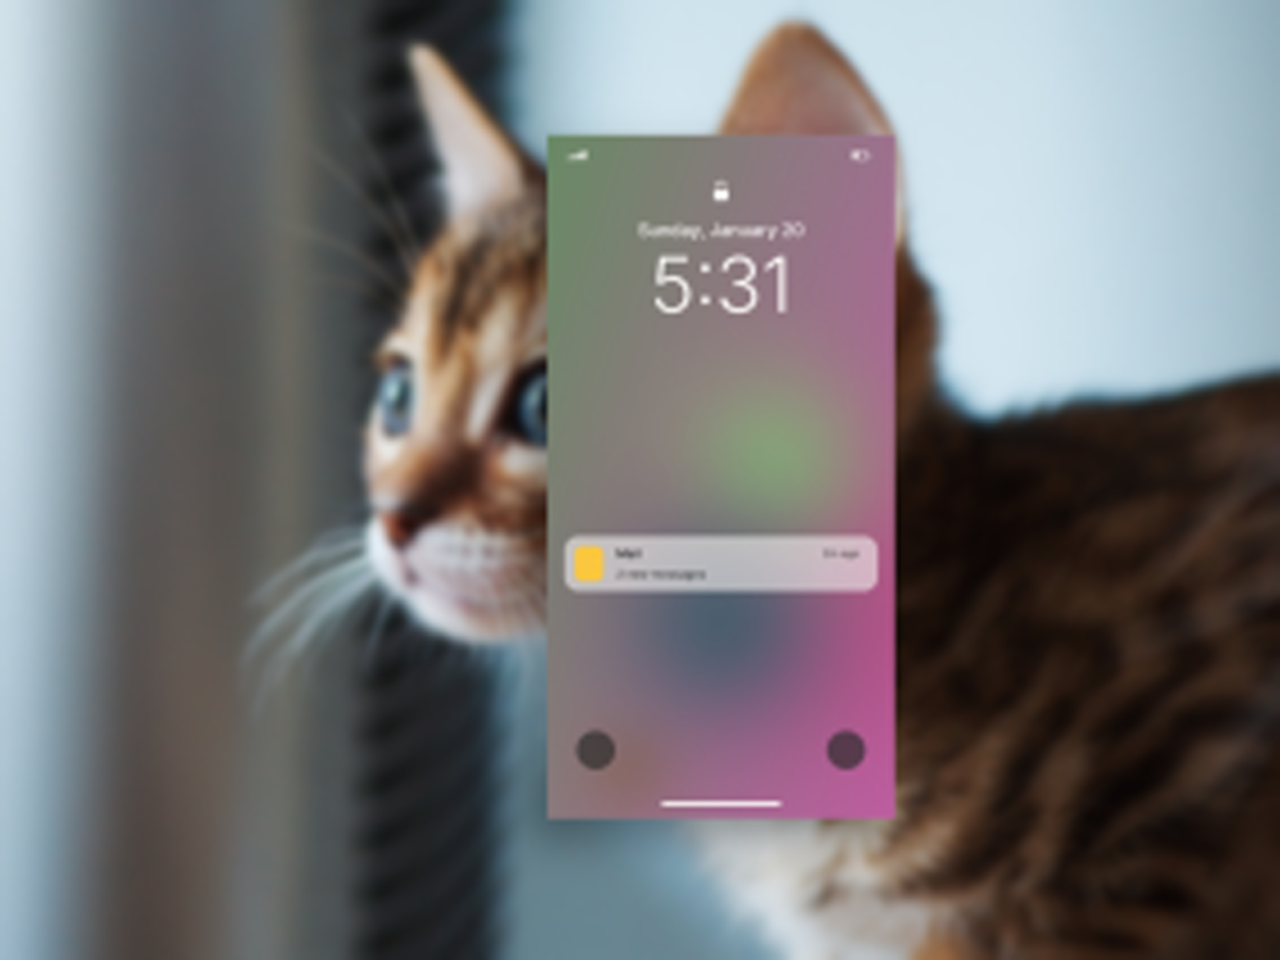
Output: 5h31
